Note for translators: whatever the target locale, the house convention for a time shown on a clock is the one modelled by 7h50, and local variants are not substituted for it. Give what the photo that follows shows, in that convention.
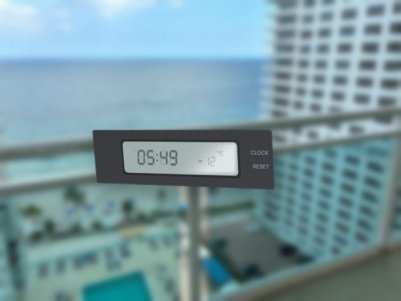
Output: 5h49
